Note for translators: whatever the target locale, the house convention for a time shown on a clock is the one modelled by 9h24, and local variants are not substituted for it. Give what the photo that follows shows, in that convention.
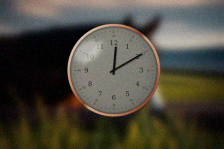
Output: 12h10
